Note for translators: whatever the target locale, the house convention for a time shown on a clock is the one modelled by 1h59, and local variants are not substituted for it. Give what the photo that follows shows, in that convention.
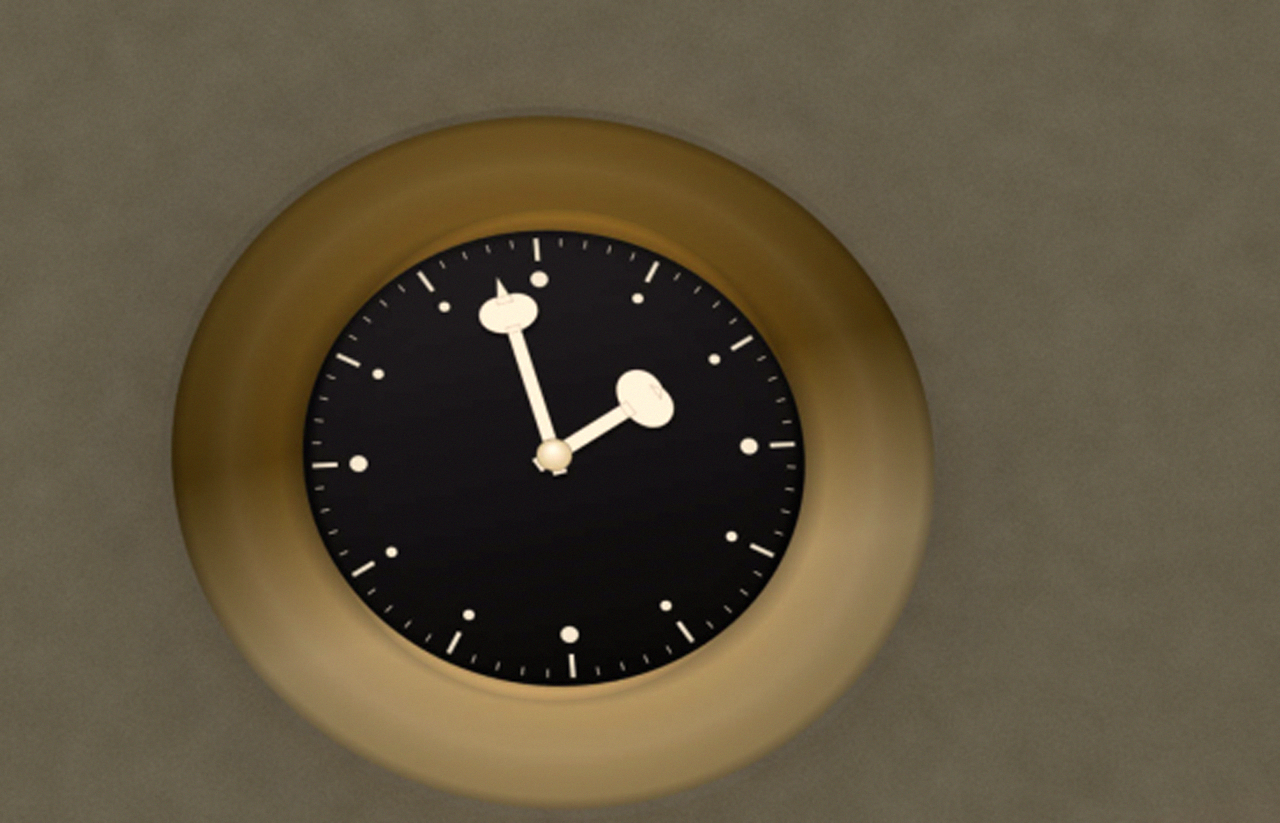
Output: 1h58
